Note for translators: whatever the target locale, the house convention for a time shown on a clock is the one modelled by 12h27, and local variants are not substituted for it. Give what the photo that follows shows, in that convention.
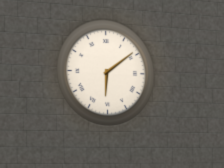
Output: 6h09
